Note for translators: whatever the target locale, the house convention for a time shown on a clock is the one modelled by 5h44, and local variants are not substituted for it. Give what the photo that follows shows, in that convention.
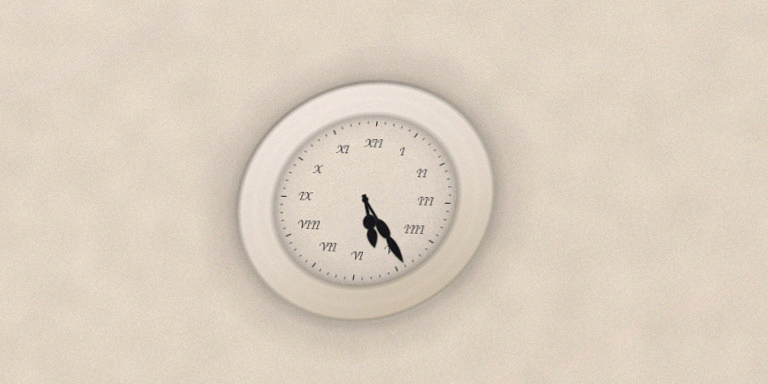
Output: 5h24
